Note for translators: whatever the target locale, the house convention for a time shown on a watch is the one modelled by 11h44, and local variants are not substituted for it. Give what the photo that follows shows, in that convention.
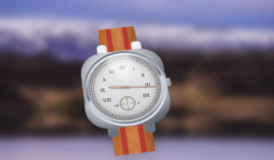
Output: 9h16
